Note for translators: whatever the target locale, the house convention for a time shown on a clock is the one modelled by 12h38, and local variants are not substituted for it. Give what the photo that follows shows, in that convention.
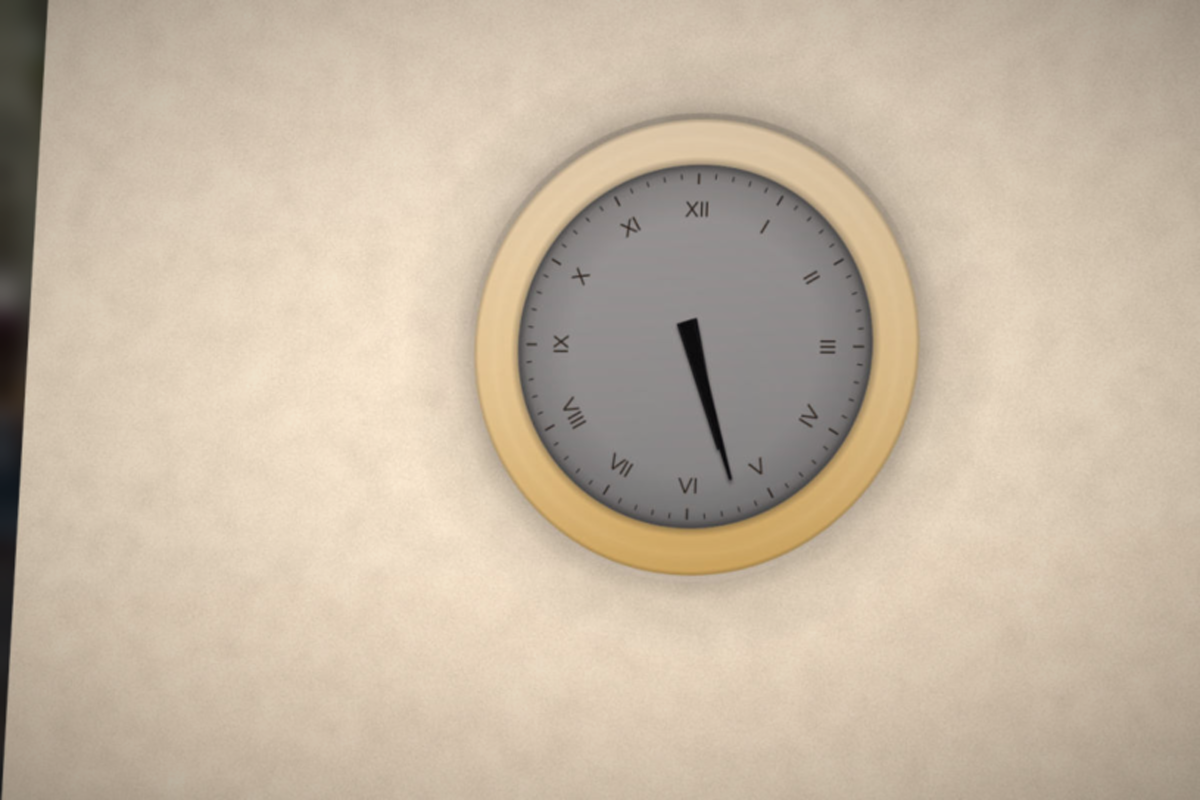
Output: 5h27
